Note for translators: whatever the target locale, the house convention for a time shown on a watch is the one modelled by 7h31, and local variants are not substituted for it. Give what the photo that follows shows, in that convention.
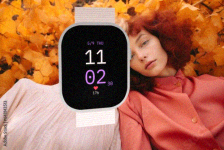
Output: 11h02
